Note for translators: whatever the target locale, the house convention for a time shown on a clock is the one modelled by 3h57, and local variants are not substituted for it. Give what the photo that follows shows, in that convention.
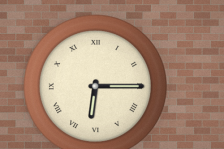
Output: 6h15
